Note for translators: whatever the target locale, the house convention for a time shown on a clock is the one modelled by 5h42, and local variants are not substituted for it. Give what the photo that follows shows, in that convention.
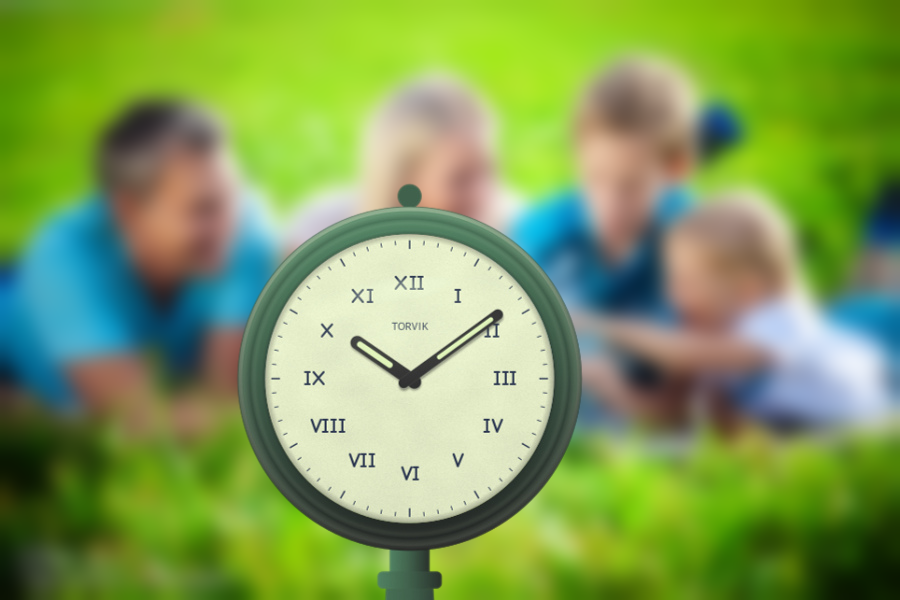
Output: 10h09
